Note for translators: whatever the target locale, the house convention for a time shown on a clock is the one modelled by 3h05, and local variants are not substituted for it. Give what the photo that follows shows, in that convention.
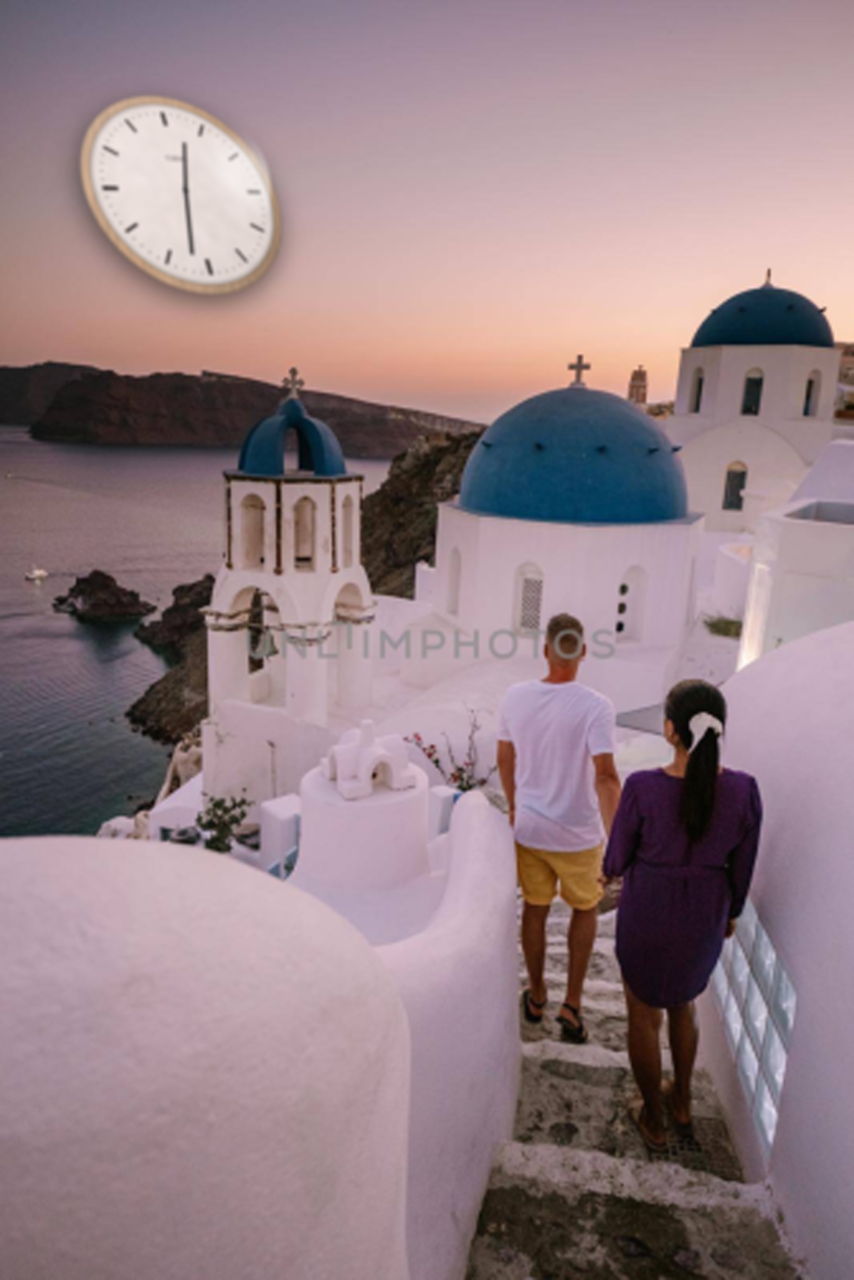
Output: 12h32
